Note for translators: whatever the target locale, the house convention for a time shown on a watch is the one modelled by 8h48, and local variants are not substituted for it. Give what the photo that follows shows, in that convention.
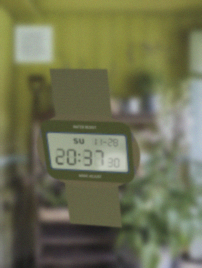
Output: 20h37
